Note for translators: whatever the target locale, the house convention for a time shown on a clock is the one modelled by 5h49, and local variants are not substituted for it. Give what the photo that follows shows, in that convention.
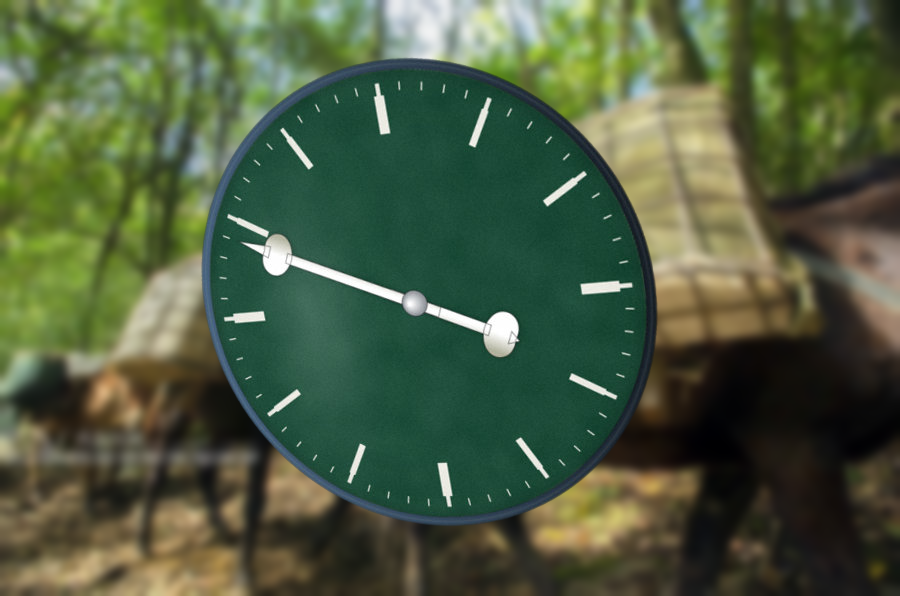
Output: 3h49
